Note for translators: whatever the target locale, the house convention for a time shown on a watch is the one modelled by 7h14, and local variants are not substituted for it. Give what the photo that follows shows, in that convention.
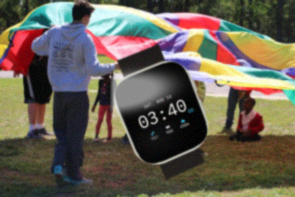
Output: 3h40
